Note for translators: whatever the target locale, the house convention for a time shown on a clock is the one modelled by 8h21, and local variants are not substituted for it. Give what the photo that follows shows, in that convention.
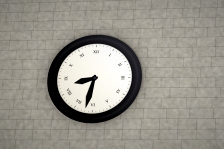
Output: 8h32
